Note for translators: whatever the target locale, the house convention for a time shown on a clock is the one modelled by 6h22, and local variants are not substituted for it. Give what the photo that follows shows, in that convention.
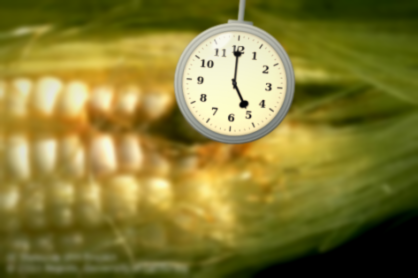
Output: 5h00
